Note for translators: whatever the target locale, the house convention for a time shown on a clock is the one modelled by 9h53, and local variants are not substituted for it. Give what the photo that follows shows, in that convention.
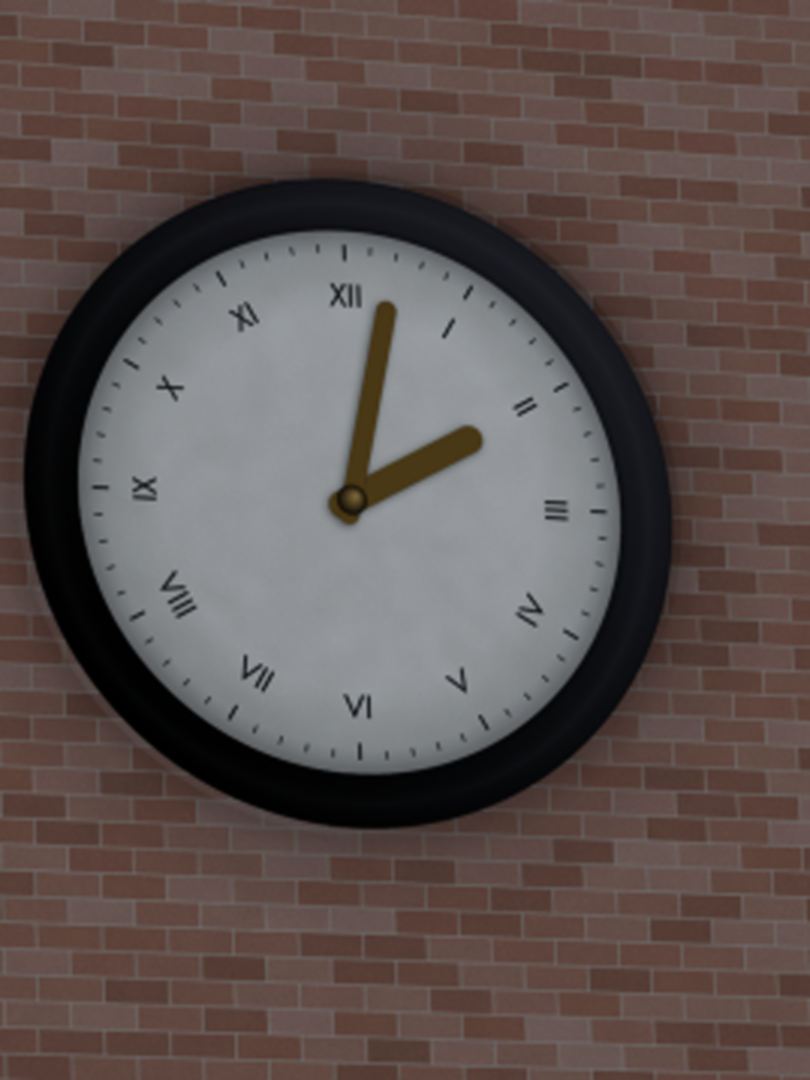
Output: 2h02
